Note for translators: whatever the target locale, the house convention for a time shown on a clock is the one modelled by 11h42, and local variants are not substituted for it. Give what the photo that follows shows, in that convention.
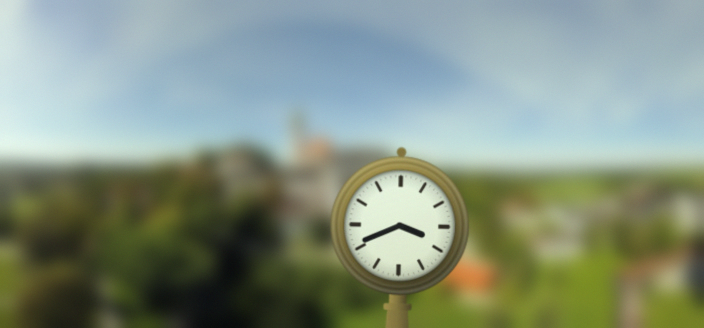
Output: 3h41
